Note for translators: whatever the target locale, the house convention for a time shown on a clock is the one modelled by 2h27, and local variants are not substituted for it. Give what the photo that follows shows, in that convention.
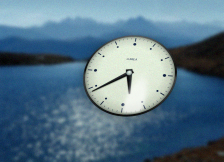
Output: 5h39
